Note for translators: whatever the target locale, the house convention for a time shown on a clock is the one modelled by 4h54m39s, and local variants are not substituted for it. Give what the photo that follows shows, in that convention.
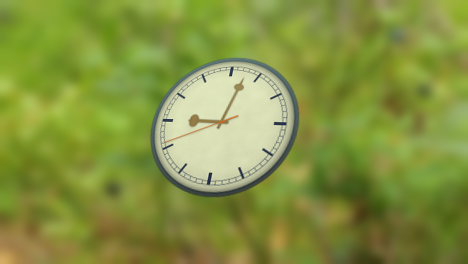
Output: 9h02m41s
